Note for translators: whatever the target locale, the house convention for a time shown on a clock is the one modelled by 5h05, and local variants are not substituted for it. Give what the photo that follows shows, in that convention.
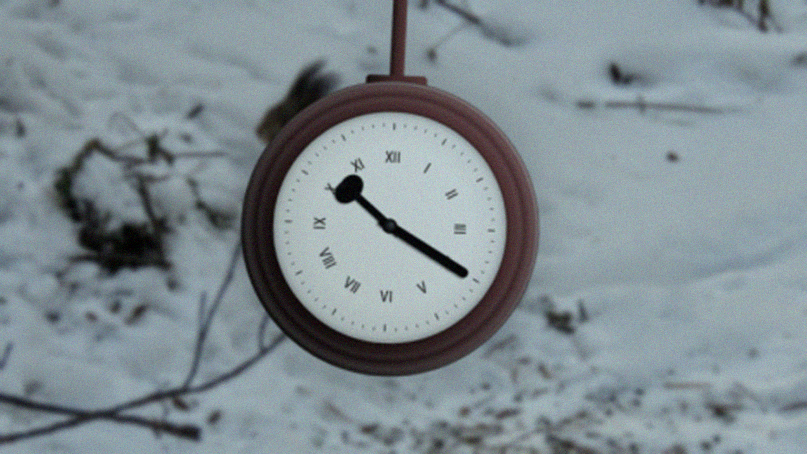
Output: 10h20
